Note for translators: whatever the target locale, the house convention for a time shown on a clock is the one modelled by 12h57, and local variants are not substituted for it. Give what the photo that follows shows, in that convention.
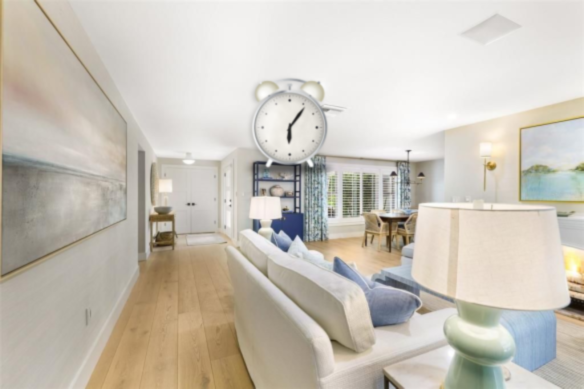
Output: 6h06
